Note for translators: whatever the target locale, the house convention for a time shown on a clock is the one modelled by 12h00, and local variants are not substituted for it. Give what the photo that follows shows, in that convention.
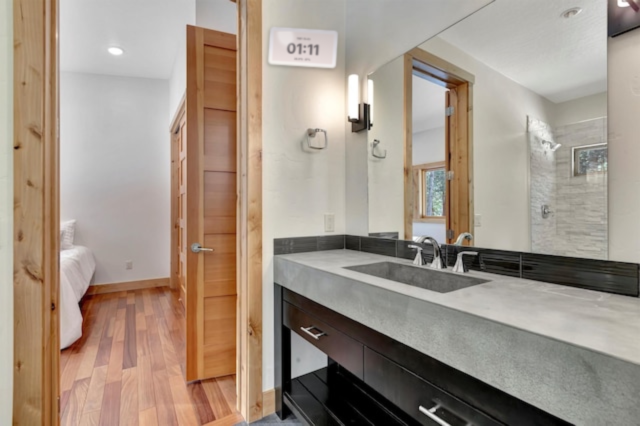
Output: 1h11
